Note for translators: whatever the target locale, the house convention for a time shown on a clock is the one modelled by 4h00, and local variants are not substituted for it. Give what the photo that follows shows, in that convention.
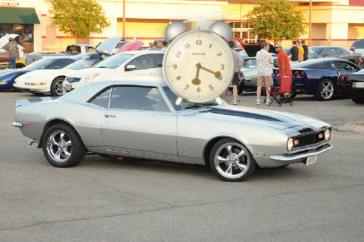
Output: 6h19
